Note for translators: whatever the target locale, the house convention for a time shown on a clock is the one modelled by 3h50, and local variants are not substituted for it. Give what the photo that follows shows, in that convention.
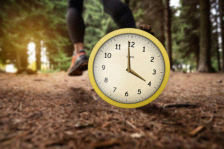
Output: 3h59
